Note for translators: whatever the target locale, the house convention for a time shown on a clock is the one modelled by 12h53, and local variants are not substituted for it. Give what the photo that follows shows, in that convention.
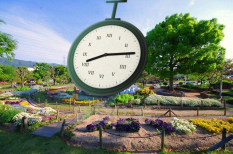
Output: 8h14
